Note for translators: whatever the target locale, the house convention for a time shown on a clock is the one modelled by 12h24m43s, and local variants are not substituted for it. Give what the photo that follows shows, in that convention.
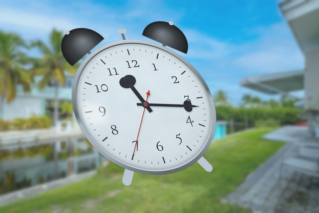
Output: 11h16m35s
